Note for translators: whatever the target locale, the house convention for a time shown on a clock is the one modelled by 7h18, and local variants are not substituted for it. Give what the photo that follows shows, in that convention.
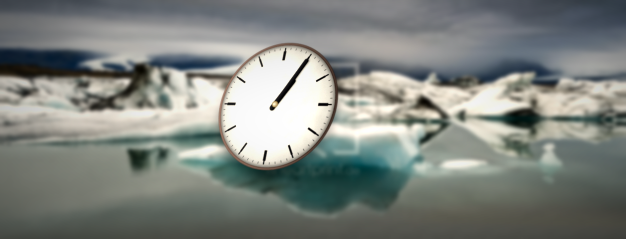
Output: 1h05
